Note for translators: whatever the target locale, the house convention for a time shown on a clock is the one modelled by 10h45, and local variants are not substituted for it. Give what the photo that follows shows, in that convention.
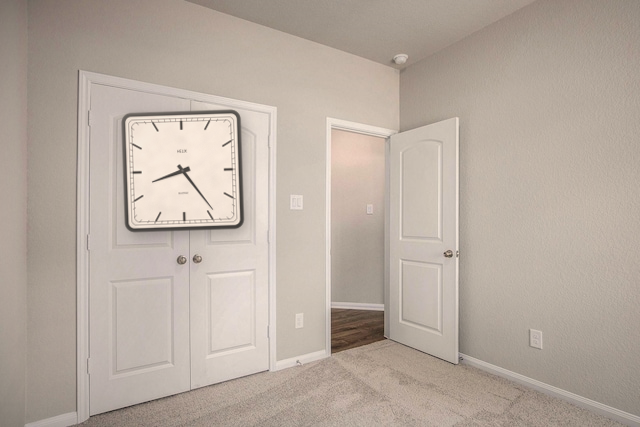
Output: 8h24
